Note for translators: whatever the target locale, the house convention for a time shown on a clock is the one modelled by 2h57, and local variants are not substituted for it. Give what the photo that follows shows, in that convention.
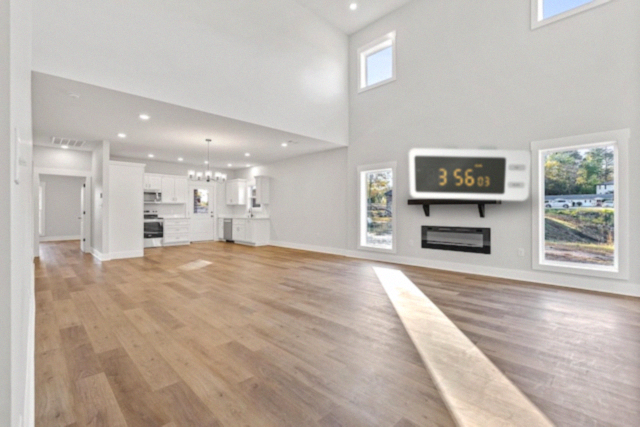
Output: 3h56
